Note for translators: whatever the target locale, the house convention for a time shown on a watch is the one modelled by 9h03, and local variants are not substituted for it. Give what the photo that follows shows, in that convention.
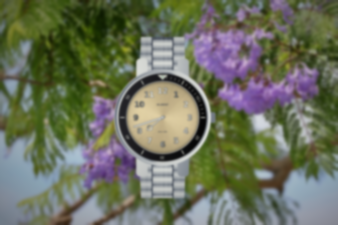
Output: 7h42
